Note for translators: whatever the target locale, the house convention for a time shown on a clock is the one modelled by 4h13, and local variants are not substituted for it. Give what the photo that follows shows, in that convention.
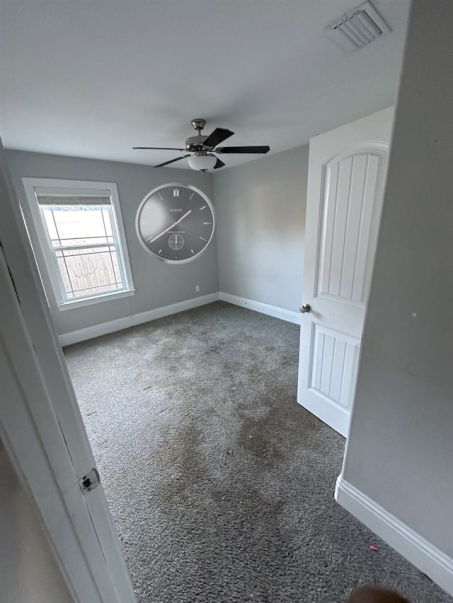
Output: 1h39
